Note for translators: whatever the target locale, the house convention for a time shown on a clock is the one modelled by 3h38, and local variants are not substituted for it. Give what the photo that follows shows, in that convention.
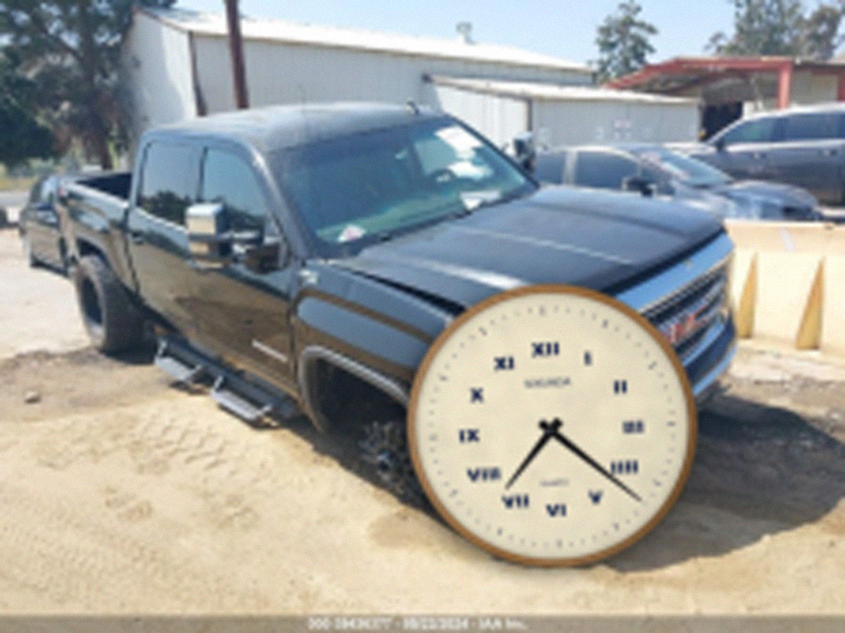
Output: 7h22
